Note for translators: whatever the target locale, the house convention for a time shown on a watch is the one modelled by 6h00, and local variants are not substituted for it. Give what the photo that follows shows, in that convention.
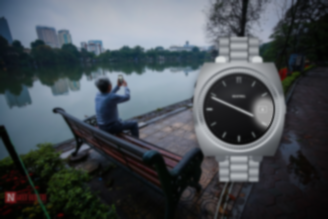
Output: 3h49
